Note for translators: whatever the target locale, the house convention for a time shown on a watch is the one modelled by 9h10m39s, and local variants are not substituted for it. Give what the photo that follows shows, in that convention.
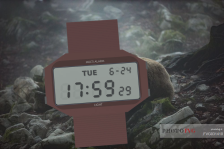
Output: 17h59m29s
